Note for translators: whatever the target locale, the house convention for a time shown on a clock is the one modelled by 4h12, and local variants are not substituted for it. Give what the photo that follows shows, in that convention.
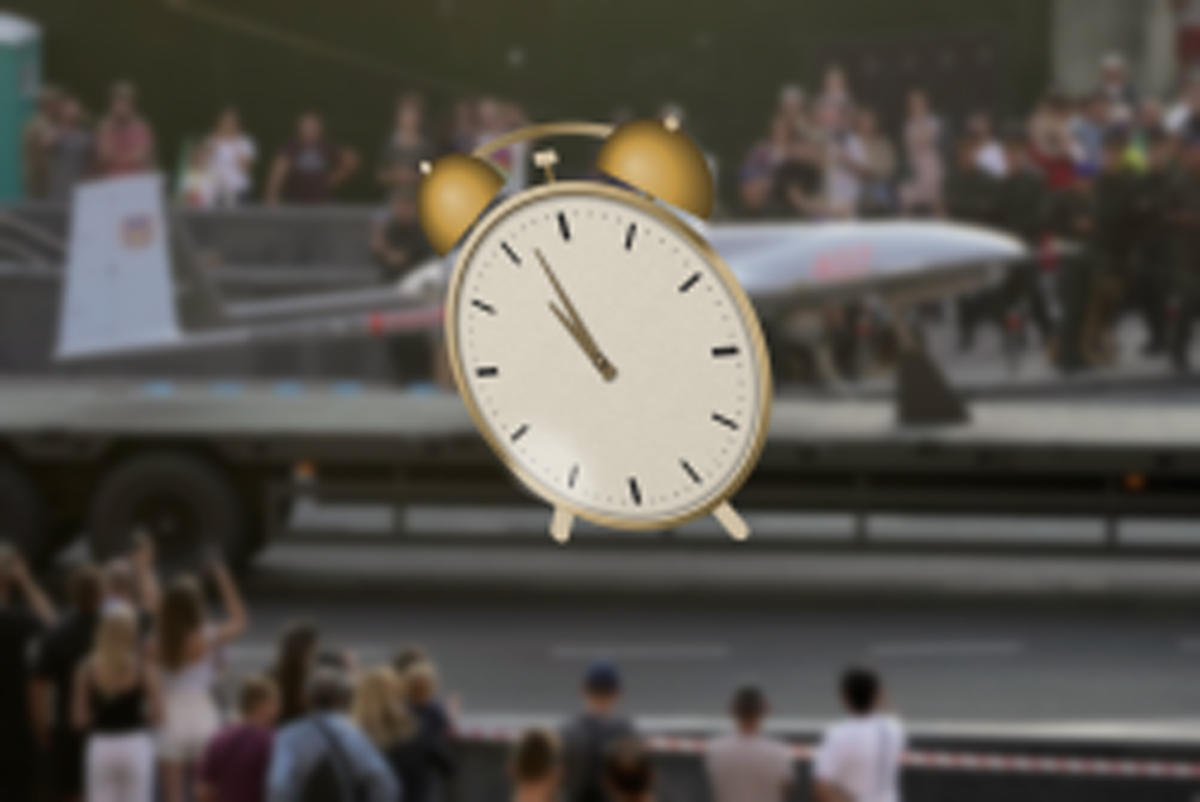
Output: 10h57
